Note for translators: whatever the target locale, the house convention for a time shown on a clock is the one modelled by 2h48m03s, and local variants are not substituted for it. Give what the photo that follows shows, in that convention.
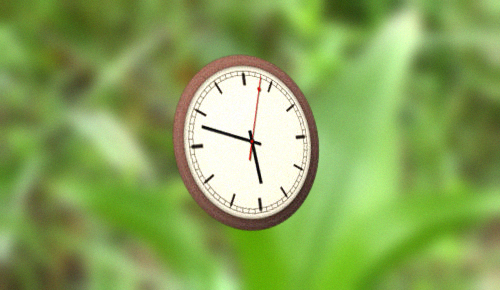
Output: 5h48m03s
